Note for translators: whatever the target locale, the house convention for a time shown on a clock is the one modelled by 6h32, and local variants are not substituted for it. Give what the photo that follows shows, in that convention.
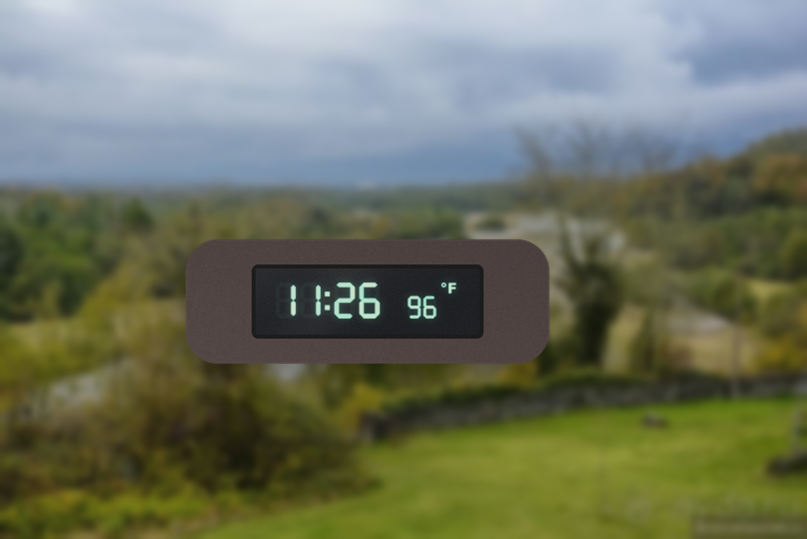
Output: 11h26
